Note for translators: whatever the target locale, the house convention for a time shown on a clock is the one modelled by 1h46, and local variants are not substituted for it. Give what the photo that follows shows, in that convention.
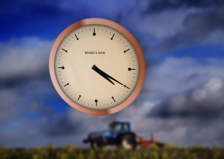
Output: 4h20
